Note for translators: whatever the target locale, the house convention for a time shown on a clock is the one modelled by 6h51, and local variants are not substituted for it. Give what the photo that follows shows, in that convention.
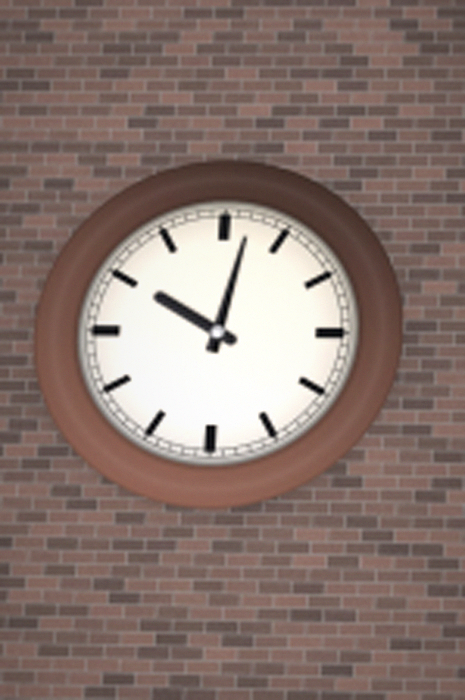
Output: 10h02
